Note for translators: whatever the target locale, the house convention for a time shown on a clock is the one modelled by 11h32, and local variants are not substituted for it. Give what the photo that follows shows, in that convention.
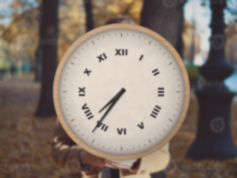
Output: 7h36
